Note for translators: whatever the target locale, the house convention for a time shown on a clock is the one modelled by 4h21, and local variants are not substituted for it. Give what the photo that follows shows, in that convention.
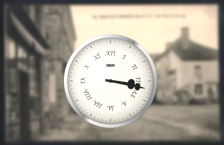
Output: 3h17
